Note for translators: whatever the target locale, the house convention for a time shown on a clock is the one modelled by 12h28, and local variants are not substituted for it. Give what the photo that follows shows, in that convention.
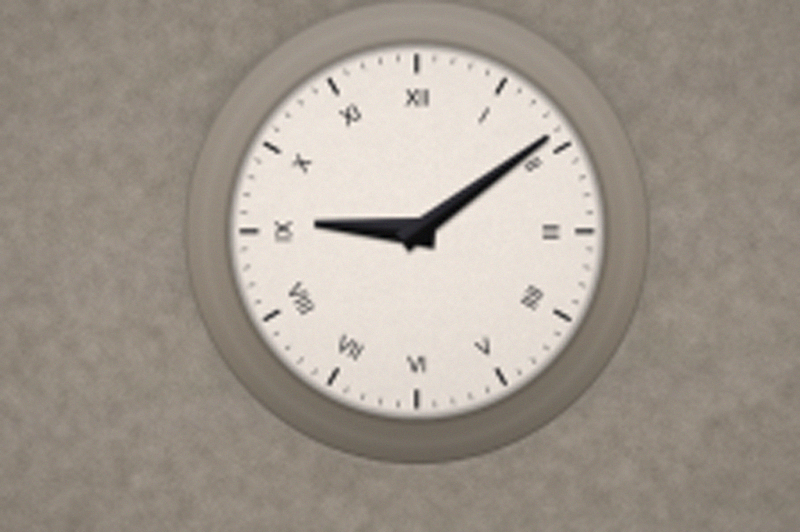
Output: 9h09
